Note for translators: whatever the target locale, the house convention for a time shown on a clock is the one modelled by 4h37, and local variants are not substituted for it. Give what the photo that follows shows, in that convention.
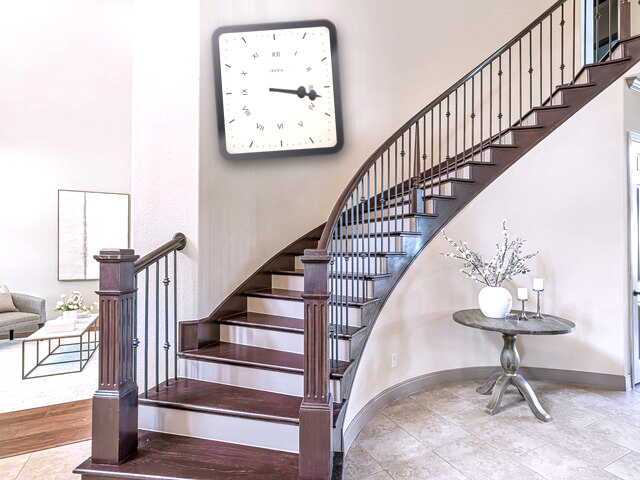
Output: 3h17
